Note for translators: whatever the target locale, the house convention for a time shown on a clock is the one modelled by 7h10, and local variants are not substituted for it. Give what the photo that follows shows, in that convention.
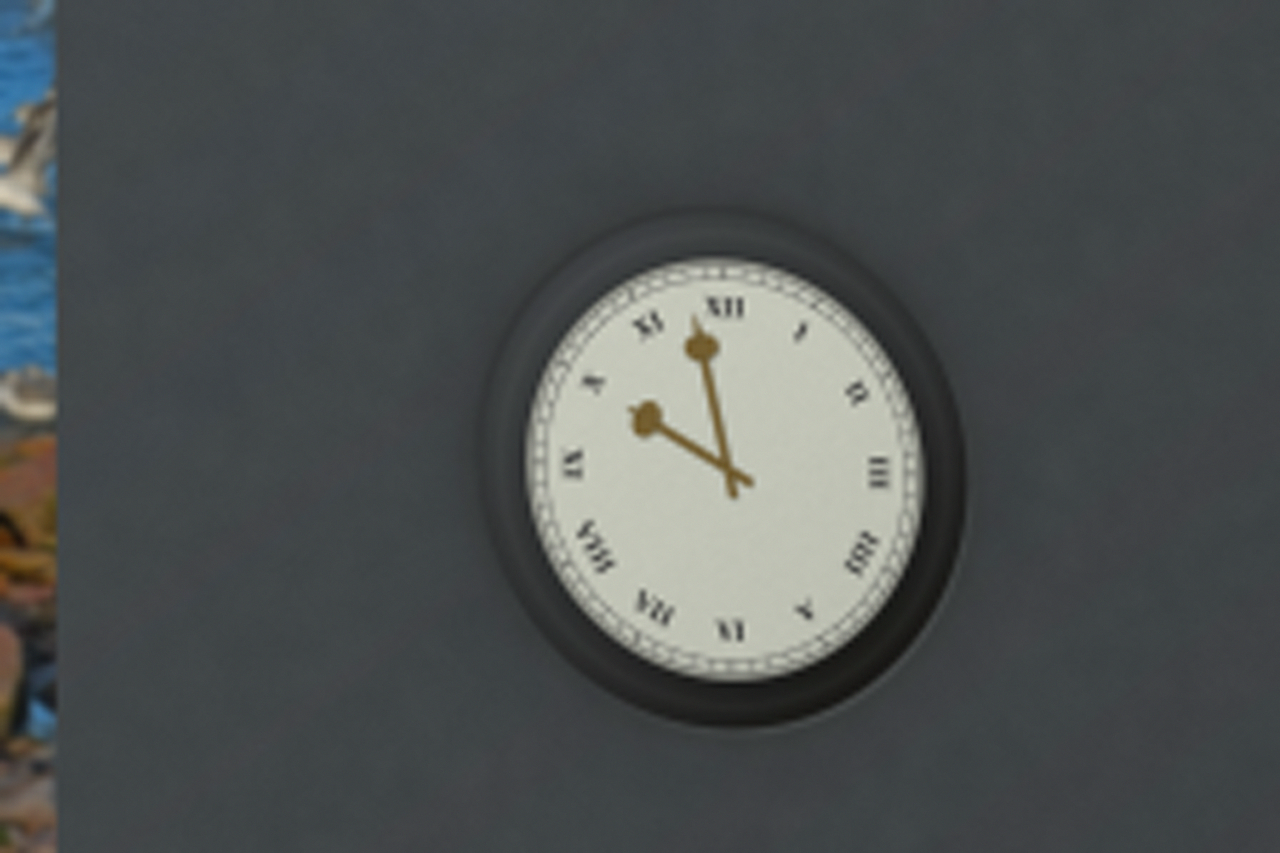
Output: 9h58
